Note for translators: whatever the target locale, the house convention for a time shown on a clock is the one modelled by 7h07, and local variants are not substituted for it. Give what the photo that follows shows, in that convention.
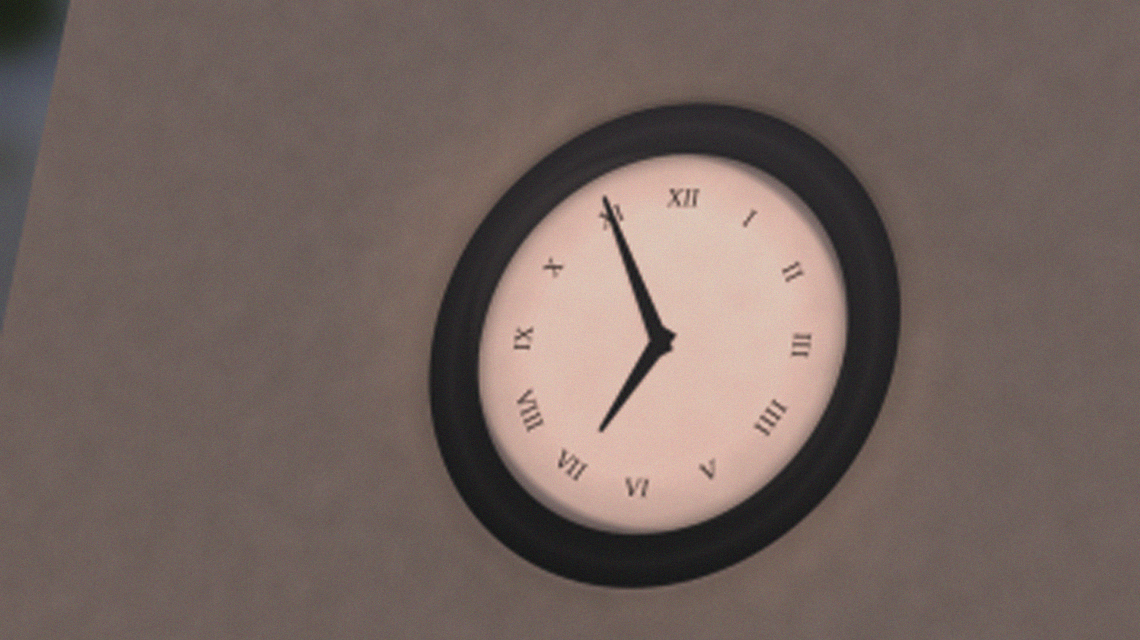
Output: 6h55
